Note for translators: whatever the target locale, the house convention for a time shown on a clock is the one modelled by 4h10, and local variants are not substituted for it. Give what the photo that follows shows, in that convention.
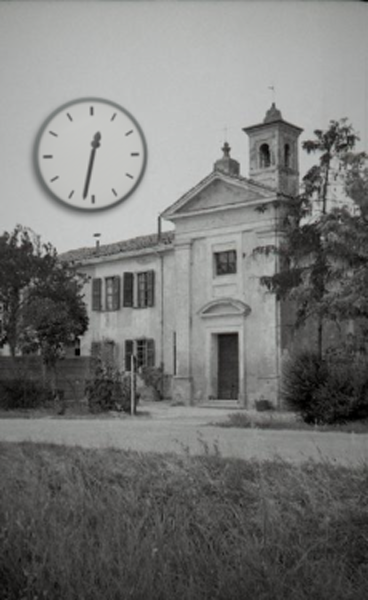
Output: 12h32
